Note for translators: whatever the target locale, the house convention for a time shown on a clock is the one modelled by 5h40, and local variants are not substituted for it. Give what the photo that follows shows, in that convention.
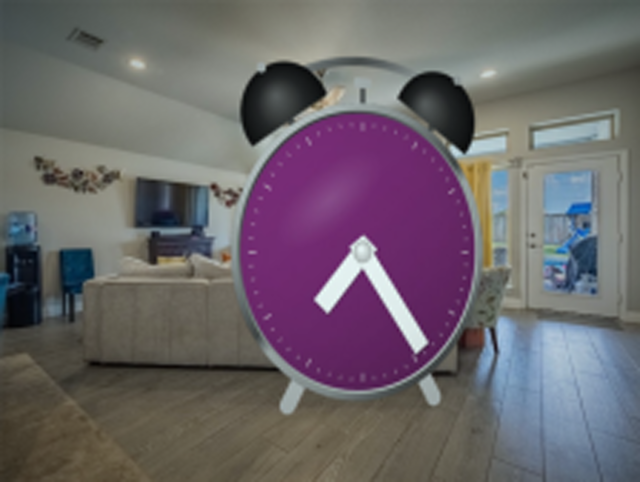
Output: 7h24
